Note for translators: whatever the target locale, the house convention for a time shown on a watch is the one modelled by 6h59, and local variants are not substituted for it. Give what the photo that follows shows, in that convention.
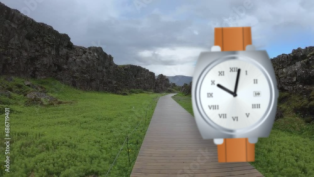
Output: 10h02
